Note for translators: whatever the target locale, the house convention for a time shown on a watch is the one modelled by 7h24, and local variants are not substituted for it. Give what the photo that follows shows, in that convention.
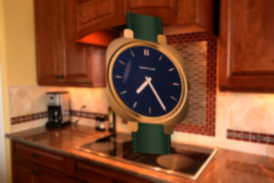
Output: 7h25
